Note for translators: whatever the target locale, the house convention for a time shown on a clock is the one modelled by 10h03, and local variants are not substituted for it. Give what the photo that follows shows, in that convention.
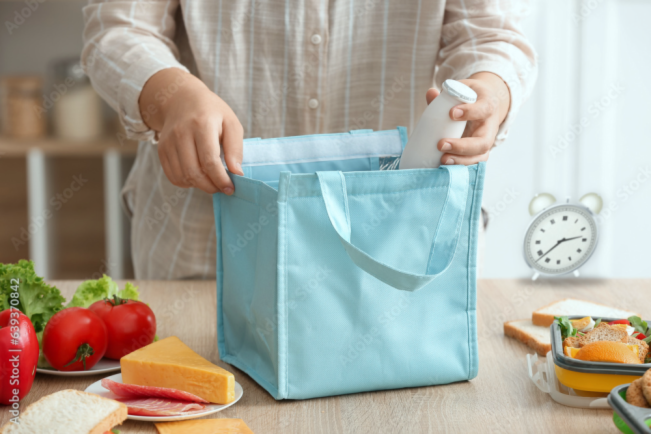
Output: 2h38
